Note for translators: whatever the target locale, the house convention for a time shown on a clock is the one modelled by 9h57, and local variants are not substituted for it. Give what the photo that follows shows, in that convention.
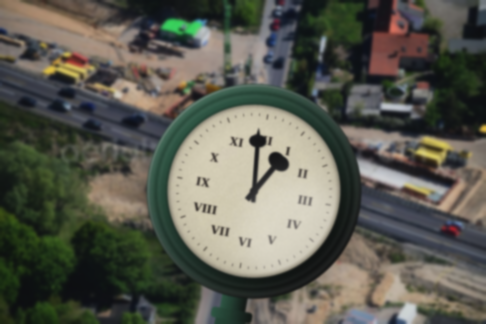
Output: 12h59
